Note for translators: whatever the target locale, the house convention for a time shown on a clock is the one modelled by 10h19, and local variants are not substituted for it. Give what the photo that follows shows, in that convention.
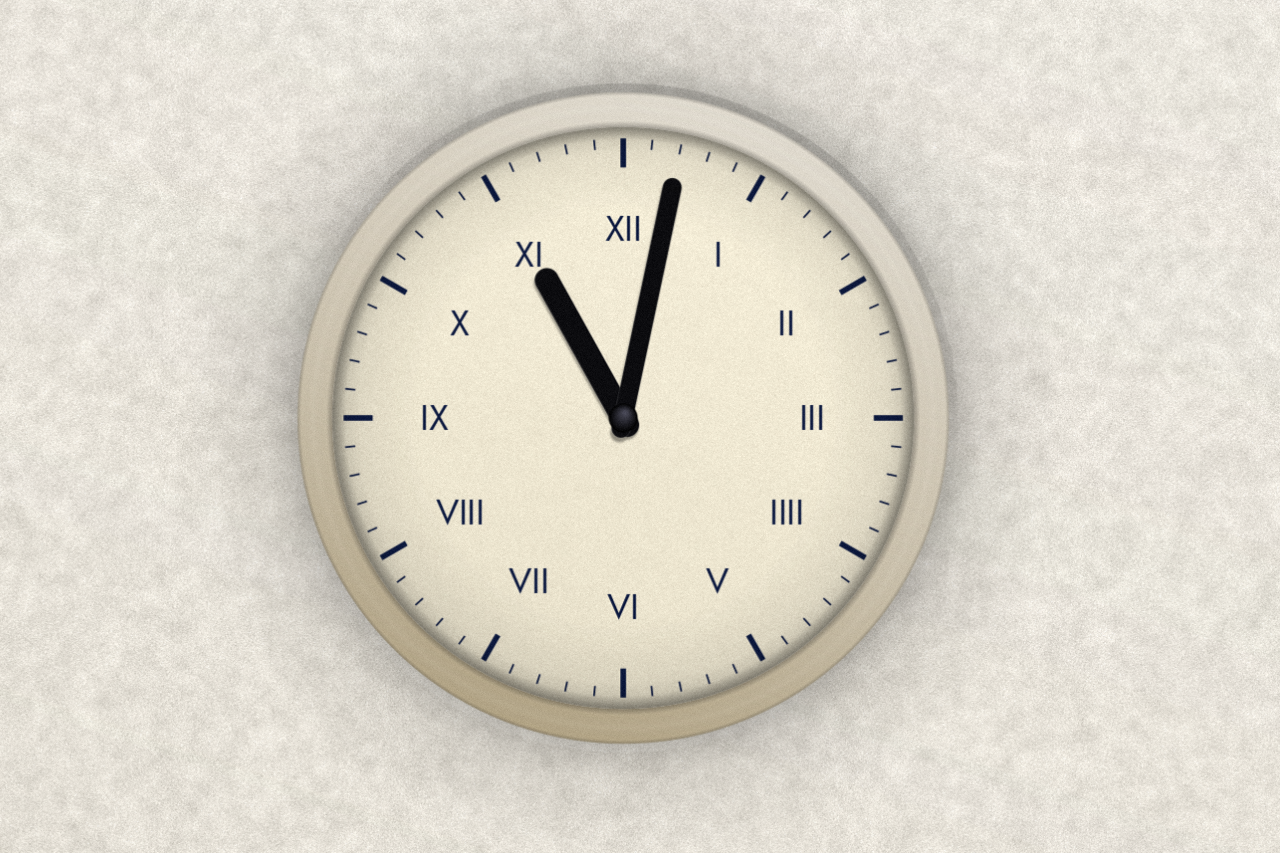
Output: 11h02
